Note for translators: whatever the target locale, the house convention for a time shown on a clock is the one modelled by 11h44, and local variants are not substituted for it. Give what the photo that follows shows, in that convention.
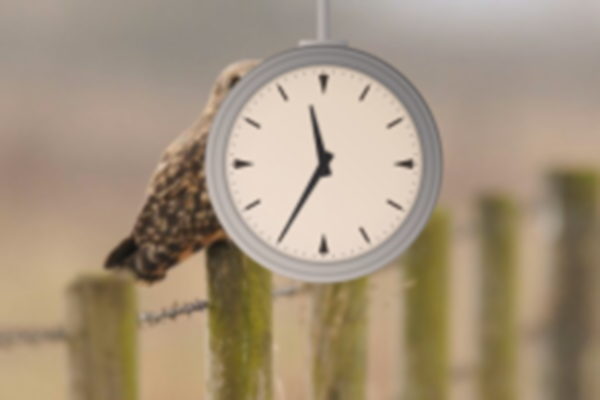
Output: 11h35
